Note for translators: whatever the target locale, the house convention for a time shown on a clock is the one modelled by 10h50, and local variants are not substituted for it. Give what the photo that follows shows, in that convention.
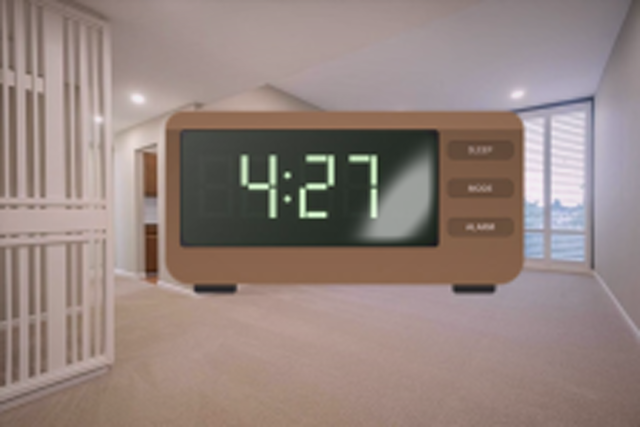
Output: 4h27
